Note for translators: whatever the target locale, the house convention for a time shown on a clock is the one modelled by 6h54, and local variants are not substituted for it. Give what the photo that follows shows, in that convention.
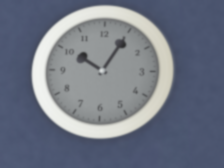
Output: 10h05
